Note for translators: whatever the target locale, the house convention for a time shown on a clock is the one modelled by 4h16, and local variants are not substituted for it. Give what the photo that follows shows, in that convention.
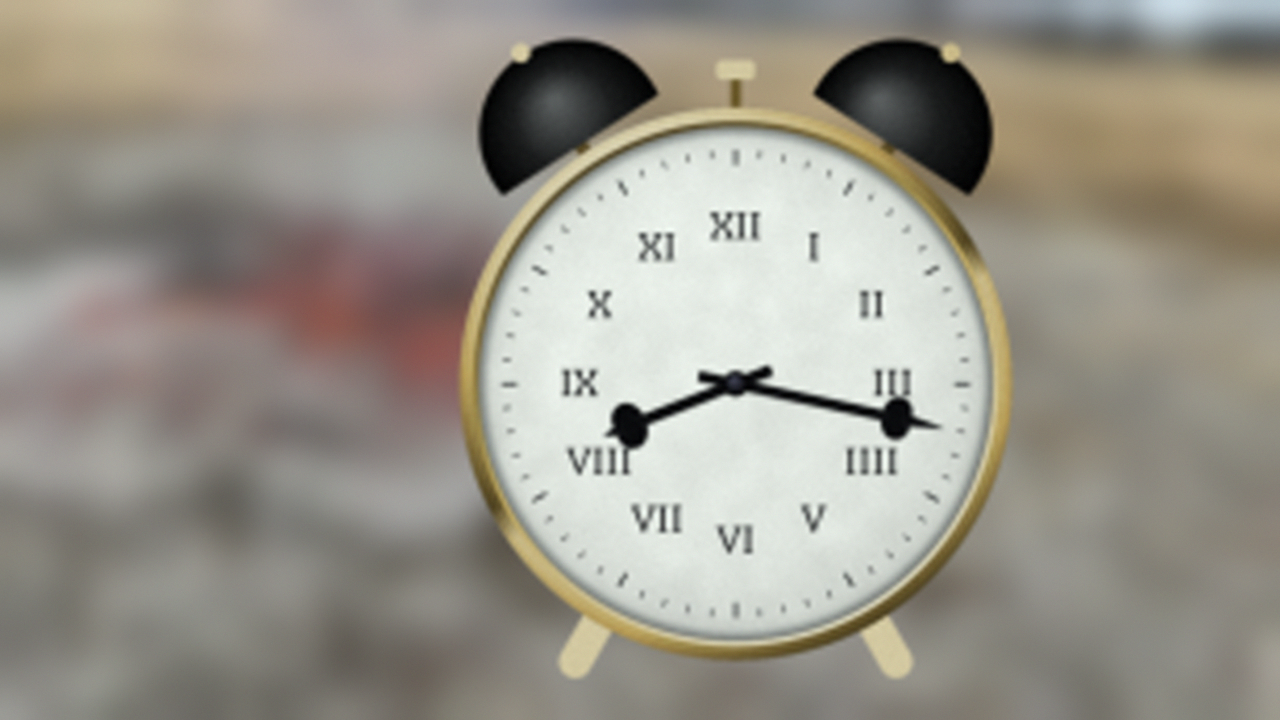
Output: 8h17
